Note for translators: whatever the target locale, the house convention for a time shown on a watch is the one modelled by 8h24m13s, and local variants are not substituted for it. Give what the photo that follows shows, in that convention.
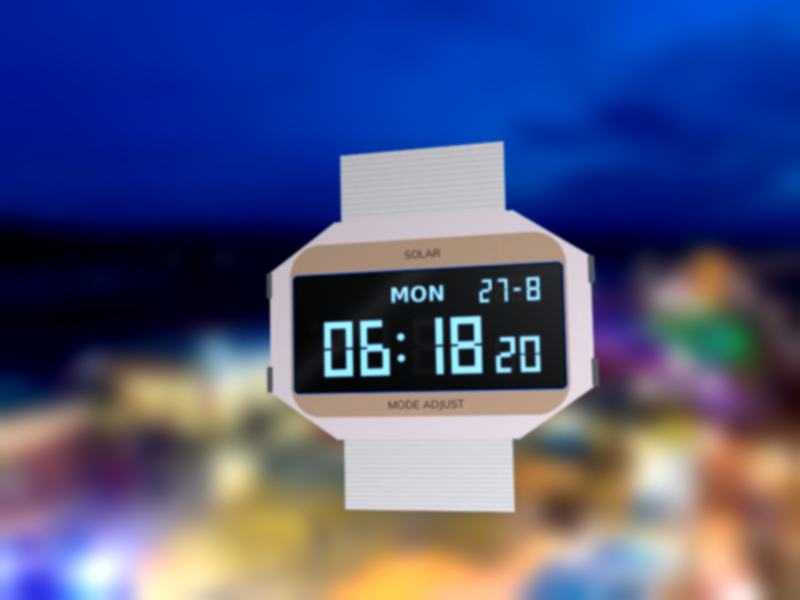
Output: 6h18m20s
